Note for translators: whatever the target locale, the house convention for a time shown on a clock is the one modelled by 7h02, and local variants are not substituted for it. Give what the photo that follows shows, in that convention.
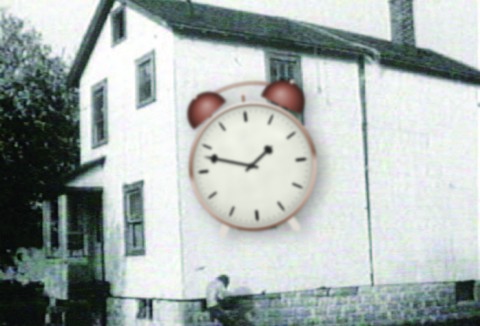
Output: 1h48
